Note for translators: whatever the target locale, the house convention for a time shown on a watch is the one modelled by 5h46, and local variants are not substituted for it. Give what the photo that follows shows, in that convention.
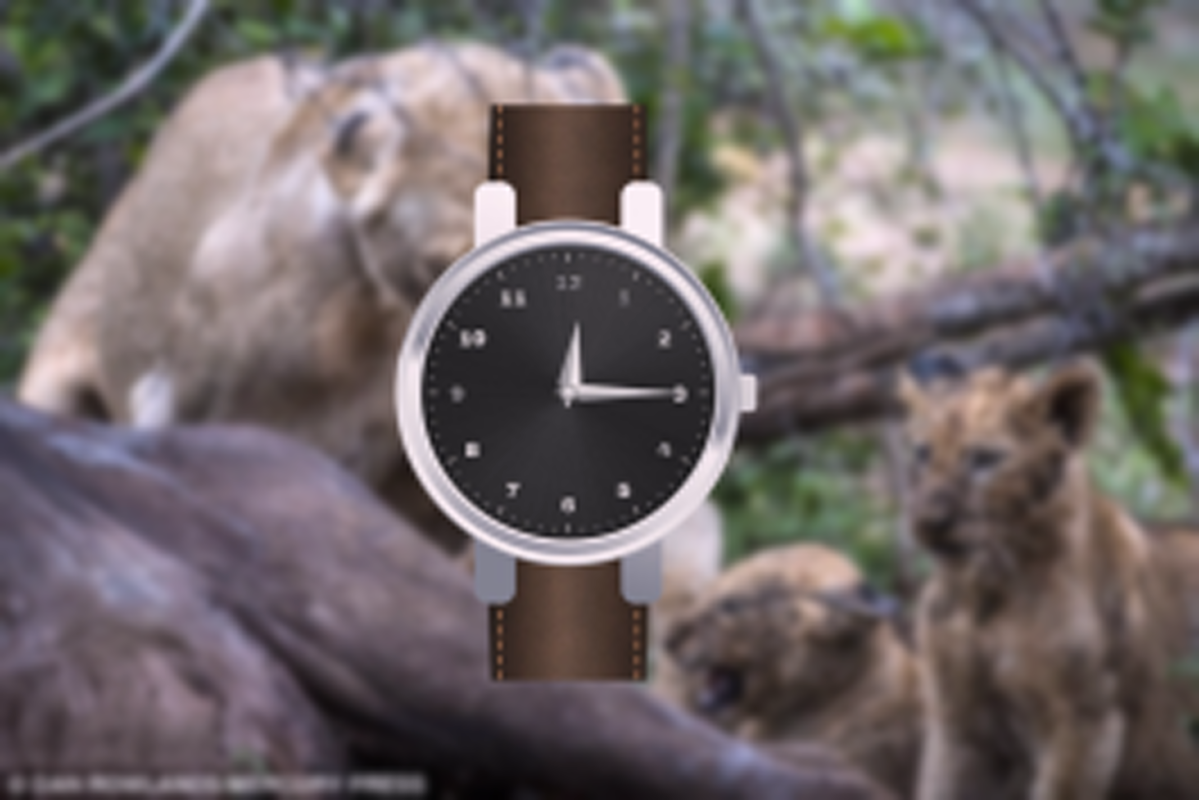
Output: 12h15
